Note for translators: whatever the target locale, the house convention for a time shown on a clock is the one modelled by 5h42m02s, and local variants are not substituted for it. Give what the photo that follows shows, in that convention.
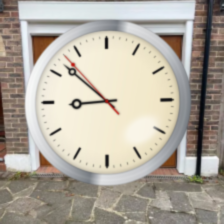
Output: 8h51m53s
